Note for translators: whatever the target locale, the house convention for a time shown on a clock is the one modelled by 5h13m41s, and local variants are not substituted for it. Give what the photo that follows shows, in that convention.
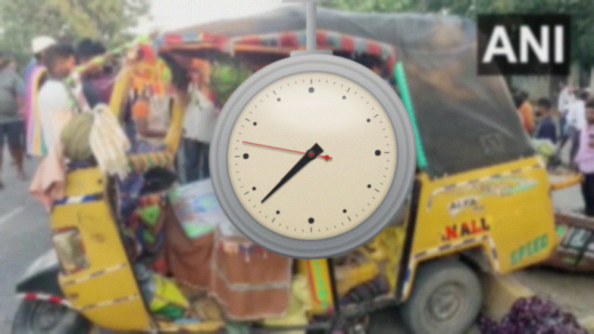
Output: 7h37m47s
